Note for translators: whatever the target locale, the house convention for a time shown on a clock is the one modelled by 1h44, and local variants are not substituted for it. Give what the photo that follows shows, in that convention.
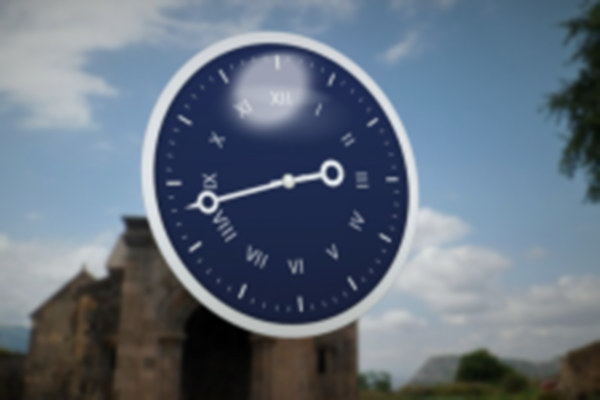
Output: 2h43
